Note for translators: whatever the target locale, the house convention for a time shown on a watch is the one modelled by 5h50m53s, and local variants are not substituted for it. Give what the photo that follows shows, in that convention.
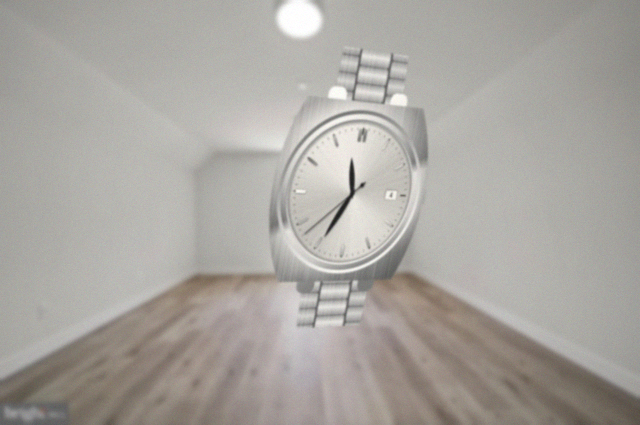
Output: 11h34m38s
